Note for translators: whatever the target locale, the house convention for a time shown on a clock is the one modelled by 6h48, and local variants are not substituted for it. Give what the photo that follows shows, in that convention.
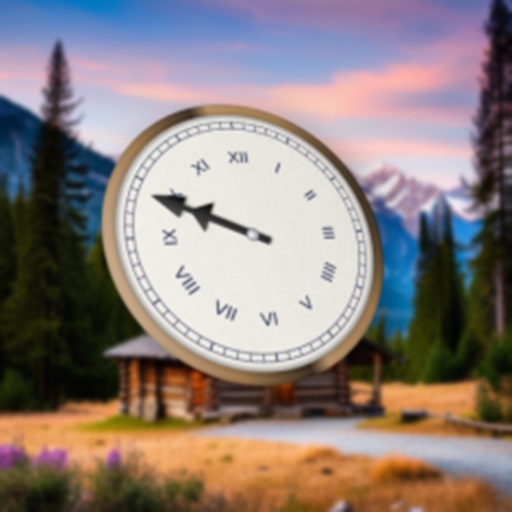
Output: 9h49
